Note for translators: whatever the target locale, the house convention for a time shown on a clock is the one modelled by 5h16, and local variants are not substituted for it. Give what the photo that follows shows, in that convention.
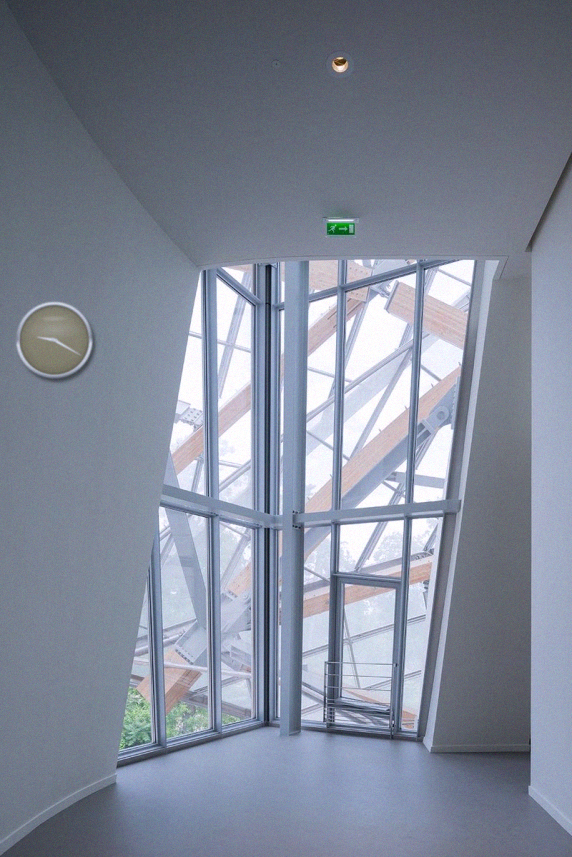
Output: 9h20
